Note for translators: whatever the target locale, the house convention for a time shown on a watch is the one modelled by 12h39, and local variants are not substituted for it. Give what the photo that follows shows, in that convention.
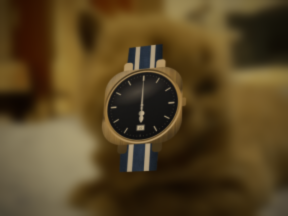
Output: 6h00
